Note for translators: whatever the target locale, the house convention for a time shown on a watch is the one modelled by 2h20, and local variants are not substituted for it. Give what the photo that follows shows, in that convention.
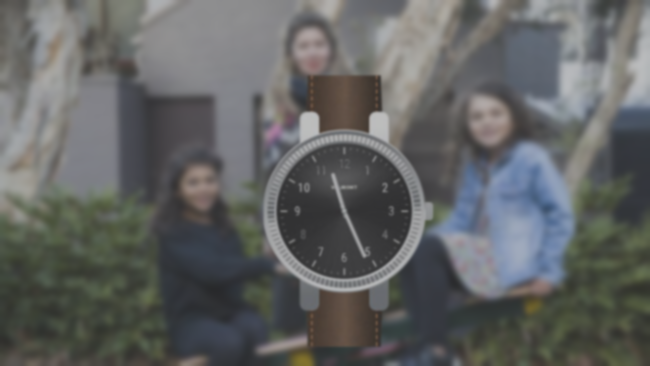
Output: 11h26
